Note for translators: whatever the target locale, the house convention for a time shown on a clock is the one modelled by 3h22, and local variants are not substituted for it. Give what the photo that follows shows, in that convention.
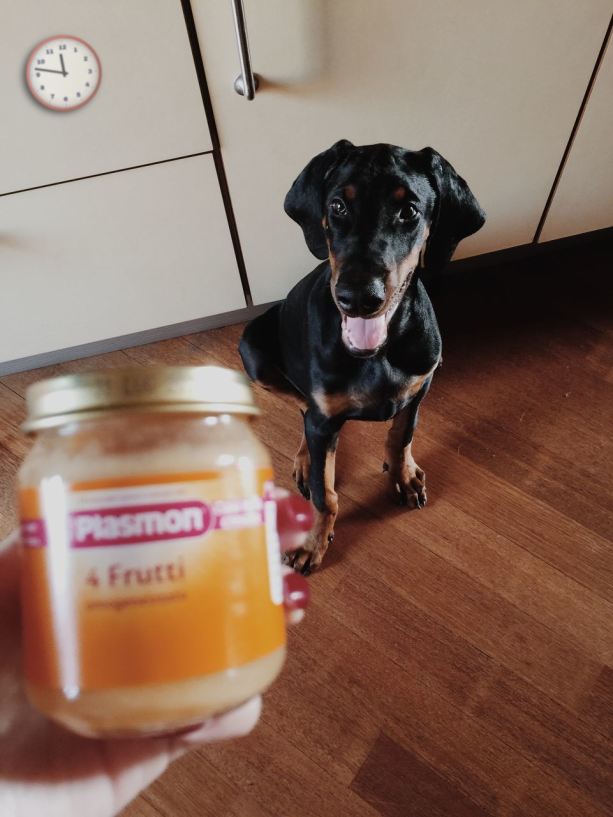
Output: 11h47
